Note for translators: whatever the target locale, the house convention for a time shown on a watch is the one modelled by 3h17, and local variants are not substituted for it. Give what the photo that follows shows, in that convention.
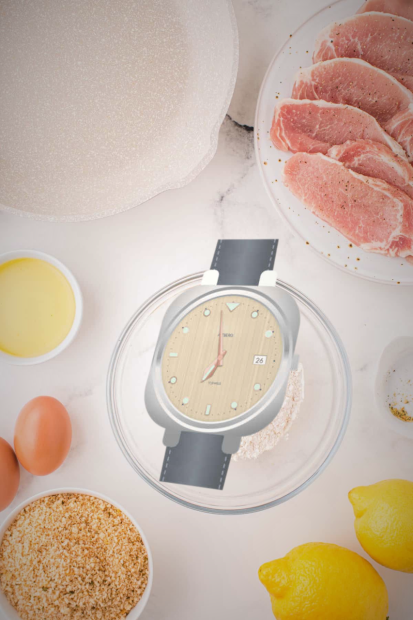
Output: 6h58
